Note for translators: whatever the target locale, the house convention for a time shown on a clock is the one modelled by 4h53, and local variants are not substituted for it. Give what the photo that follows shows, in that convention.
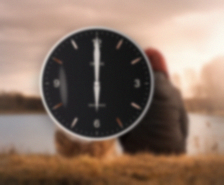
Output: 6h00
